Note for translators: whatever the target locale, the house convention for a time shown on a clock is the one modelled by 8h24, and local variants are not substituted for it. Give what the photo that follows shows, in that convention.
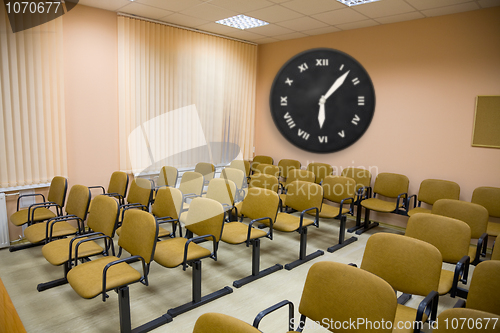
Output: 6h07
